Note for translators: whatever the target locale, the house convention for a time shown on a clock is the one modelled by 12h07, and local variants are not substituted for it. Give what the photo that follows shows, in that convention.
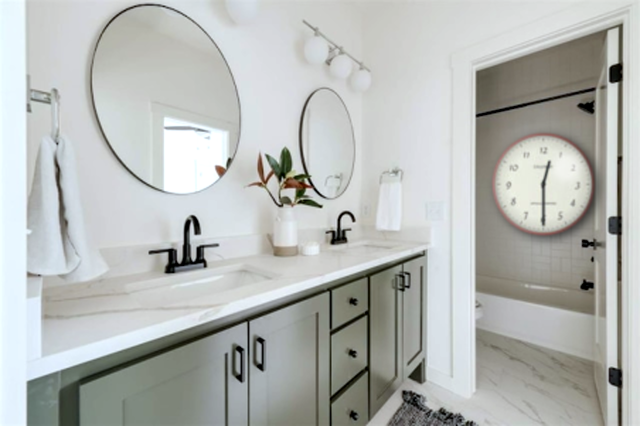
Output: 12h30
